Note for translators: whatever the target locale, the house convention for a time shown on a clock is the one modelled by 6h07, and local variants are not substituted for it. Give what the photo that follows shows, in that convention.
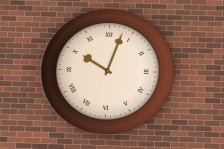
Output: 10h03
